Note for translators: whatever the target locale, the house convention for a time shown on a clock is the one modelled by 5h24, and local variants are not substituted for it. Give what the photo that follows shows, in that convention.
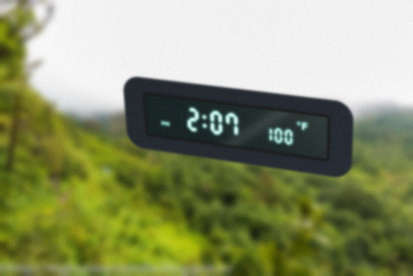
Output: 2h07
